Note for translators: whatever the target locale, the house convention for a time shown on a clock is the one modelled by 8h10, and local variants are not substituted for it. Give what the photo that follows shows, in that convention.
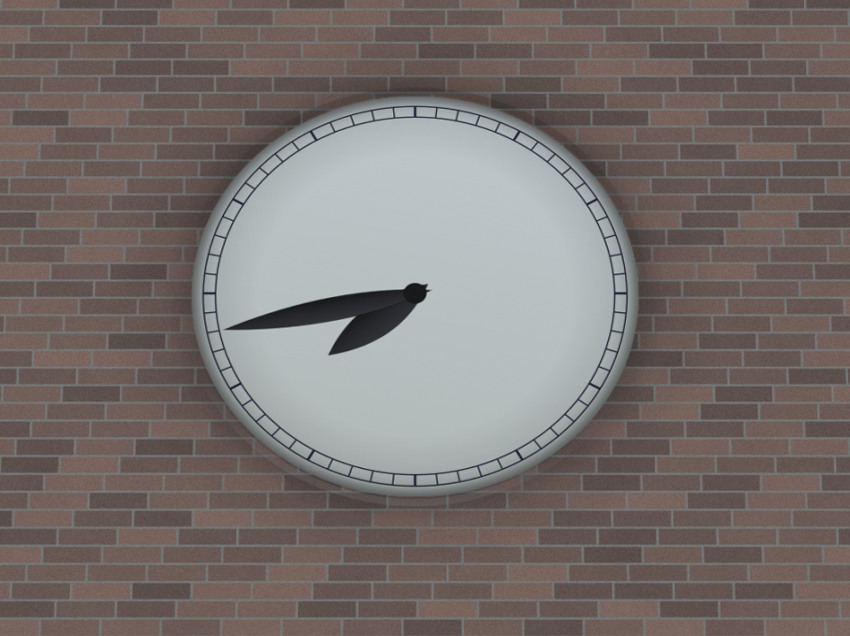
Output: 7h43
